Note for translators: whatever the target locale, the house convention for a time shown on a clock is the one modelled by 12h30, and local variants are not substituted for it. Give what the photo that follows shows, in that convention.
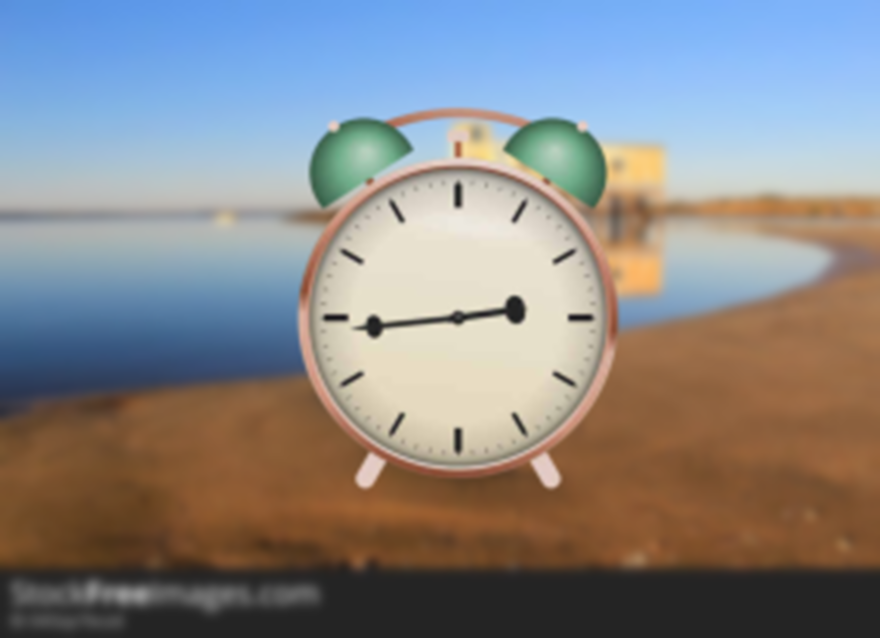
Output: 2h44
